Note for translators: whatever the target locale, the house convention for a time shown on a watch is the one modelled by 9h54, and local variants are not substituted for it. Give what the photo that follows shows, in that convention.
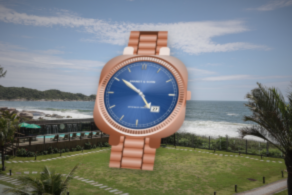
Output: 4h51
